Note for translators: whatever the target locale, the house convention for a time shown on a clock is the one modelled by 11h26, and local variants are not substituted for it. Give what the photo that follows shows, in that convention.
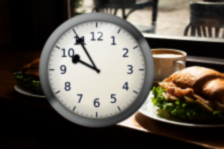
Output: 9h55
